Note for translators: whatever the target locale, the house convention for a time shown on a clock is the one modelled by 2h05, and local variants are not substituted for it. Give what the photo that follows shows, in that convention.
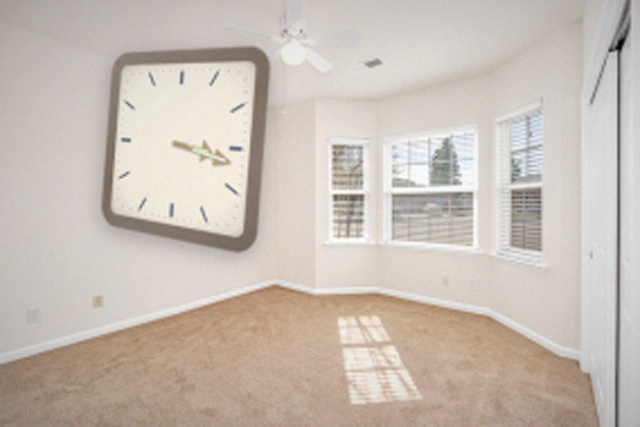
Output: 3h17
